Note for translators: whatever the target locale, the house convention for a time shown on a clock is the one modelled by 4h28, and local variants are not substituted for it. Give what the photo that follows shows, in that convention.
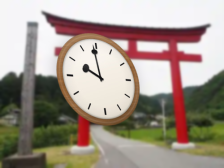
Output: 9h59
